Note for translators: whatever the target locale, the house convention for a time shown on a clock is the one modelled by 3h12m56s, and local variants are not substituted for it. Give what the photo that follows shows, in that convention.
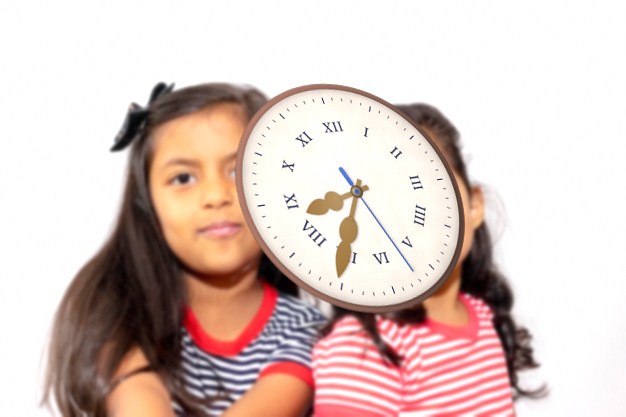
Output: 8h35m27s
